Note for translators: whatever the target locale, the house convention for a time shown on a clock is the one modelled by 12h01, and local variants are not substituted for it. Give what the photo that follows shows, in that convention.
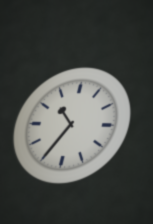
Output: 10h35
